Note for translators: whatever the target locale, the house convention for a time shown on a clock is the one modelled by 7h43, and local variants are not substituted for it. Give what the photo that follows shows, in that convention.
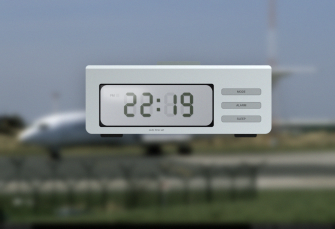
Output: 22h19
